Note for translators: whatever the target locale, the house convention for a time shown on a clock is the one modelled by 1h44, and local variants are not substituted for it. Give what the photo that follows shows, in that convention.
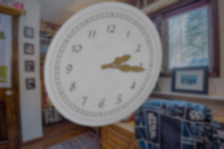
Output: 2h16
